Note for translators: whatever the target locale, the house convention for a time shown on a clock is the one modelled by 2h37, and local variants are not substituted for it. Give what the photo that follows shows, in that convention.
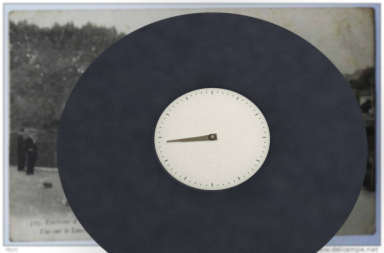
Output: 8h44
